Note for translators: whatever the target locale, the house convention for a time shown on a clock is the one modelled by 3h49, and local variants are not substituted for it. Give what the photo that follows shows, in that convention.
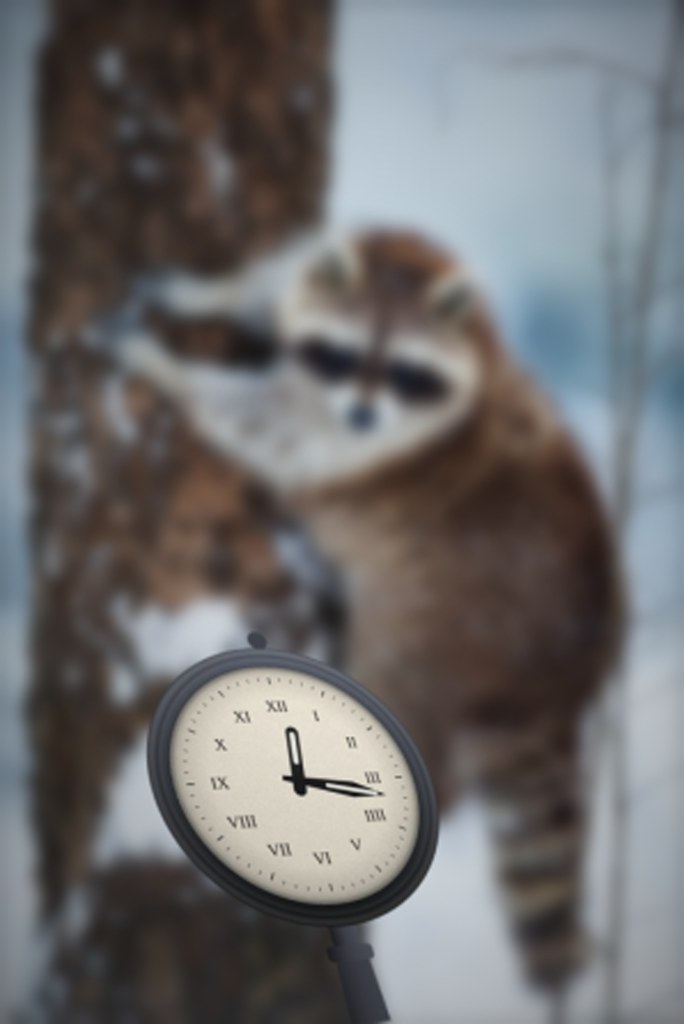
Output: 12h17
